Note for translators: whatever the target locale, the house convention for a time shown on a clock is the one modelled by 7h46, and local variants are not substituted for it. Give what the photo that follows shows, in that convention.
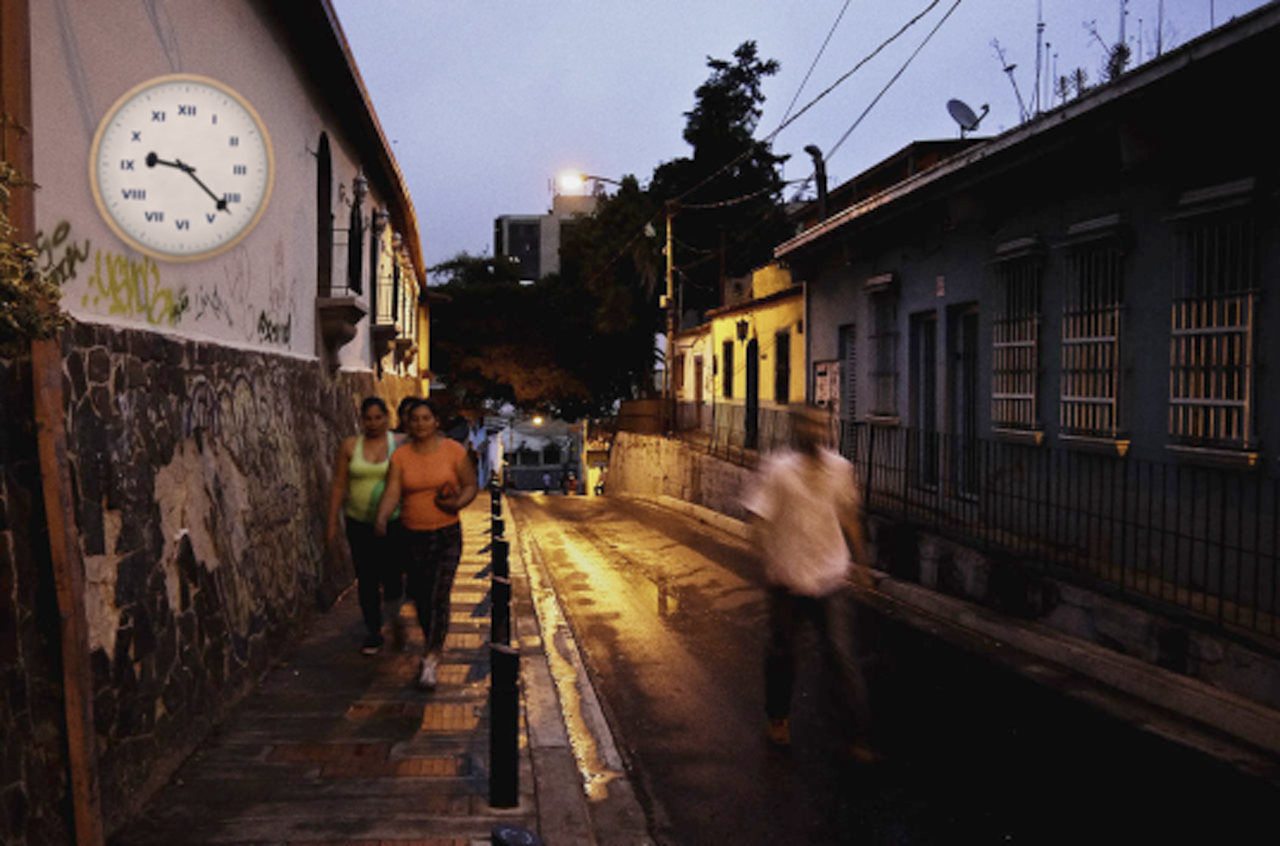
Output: 9h22
